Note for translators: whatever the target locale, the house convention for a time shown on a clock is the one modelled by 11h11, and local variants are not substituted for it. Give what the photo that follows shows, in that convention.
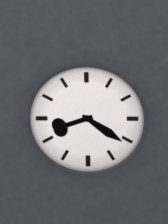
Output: 8h21
